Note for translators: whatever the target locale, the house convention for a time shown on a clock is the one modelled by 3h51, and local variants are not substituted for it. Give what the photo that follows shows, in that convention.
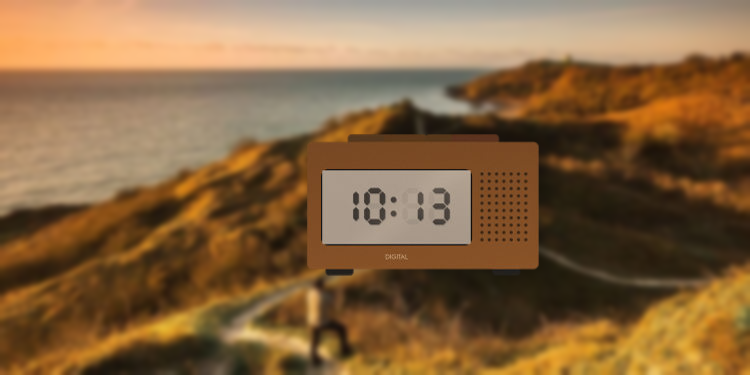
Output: 10h13
